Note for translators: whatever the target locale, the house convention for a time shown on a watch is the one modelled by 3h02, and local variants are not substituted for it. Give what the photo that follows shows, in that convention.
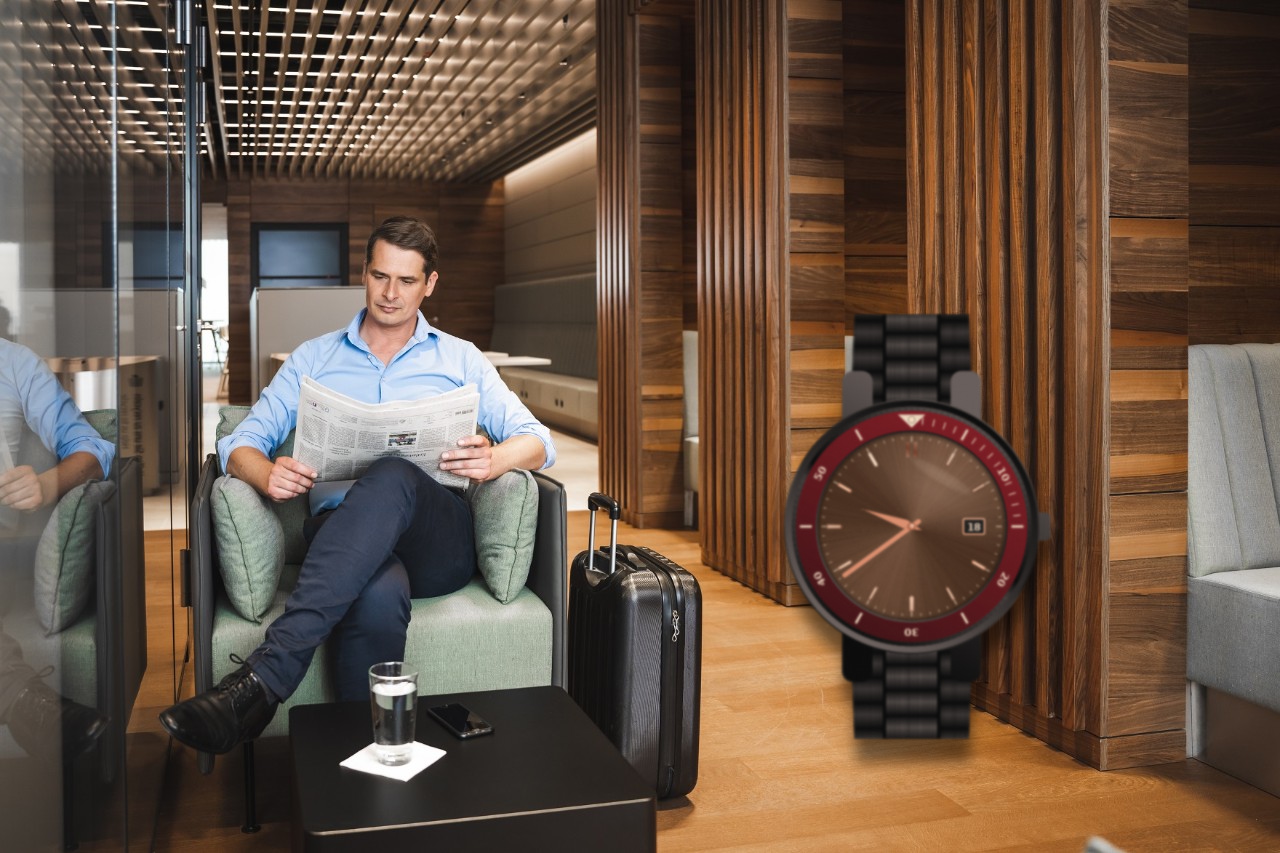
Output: 9h39
